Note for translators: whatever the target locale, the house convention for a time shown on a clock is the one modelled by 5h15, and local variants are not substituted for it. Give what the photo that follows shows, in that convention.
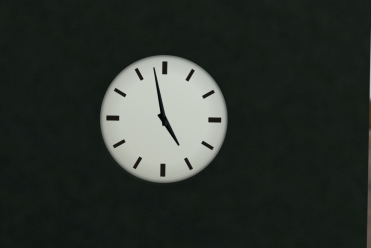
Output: 4h58
